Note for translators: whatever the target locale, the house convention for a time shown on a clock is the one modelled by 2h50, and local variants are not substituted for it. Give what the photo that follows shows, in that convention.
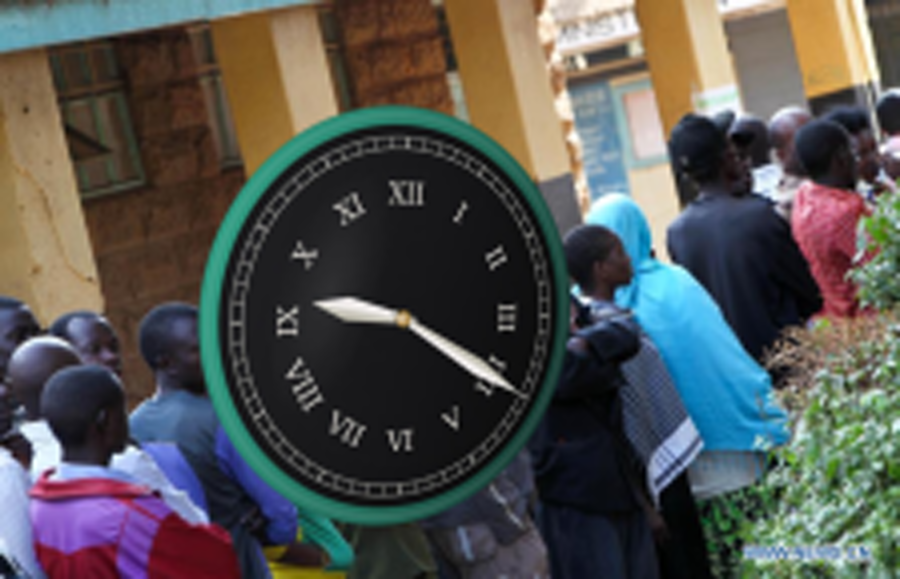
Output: 9h20
